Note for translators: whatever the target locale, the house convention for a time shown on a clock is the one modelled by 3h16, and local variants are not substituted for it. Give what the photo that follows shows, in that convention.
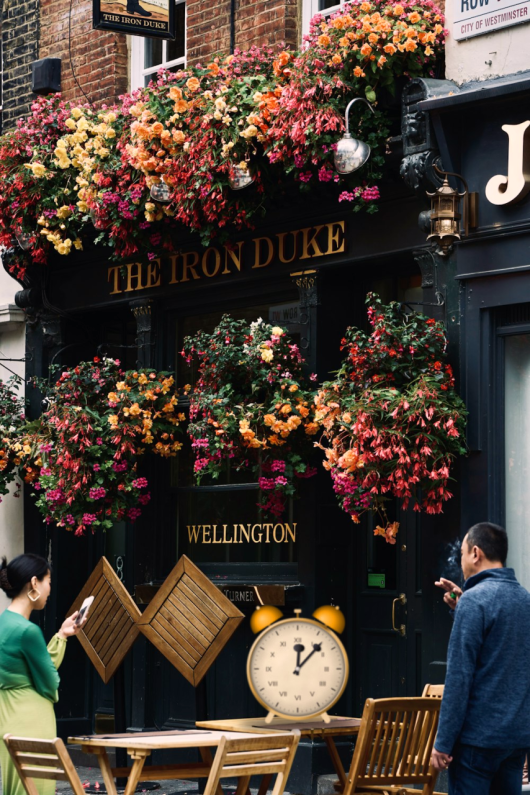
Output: 12h07
